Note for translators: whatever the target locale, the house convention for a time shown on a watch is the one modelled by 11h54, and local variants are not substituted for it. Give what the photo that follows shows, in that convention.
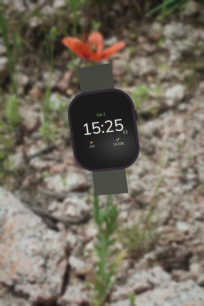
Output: 15h25
